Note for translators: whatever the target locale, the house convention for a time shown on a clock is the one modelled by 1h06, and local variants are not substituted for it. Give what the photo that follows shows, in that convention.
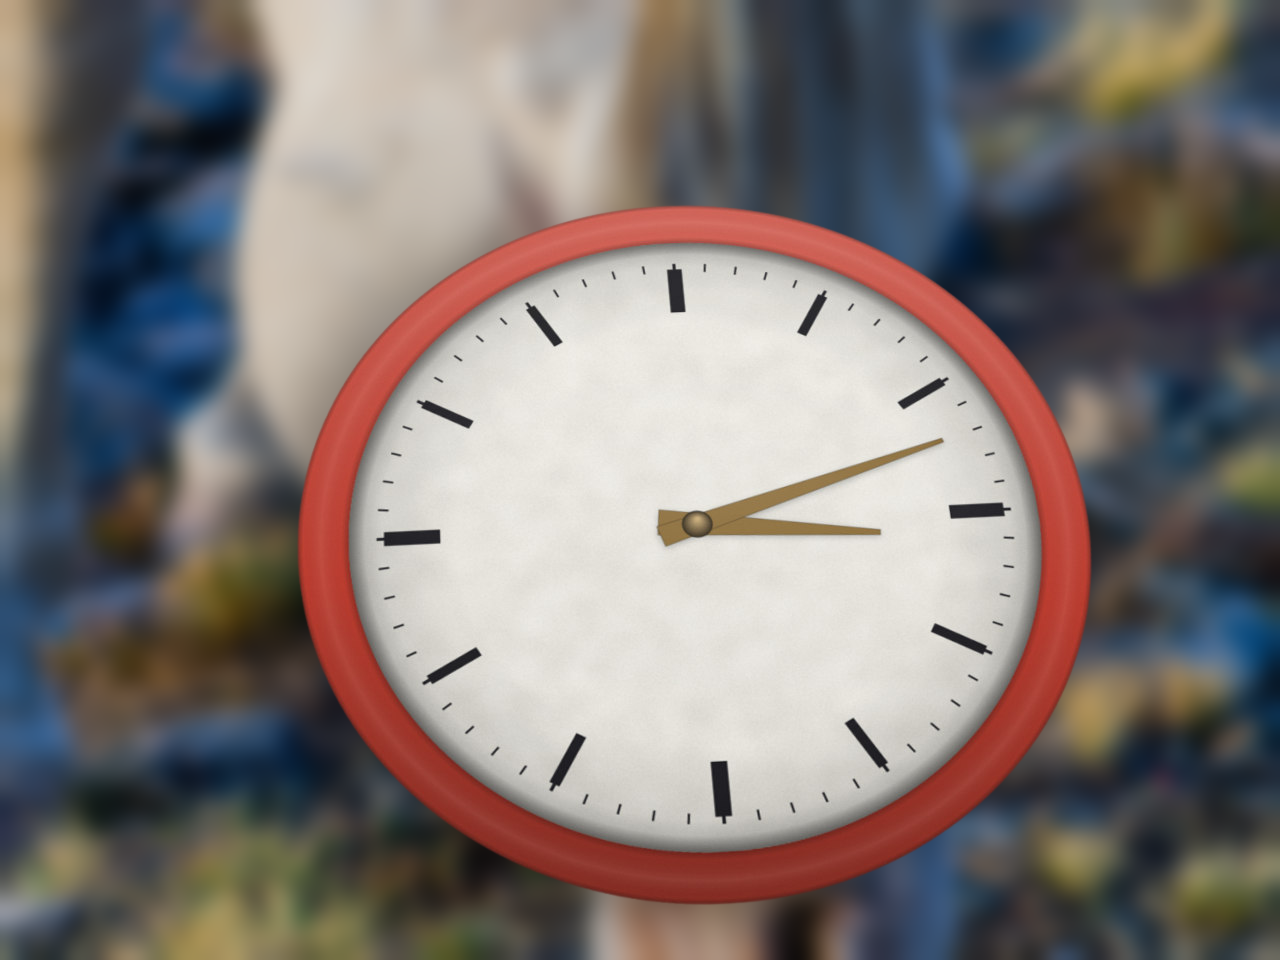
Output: 3h12
